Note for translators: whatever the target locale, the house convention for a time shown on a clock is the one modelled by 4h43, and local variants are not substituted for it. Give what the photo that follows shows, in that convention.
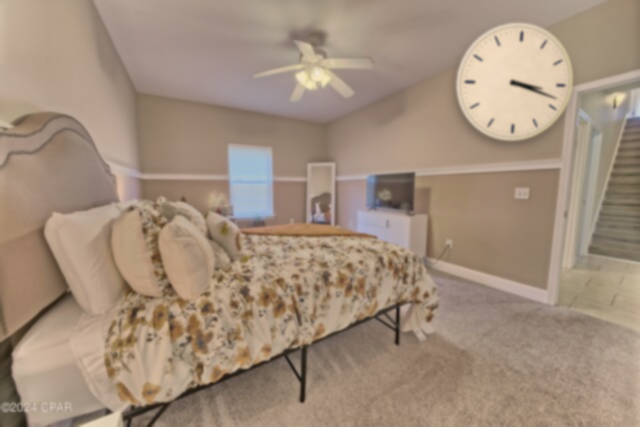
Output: 3h18
